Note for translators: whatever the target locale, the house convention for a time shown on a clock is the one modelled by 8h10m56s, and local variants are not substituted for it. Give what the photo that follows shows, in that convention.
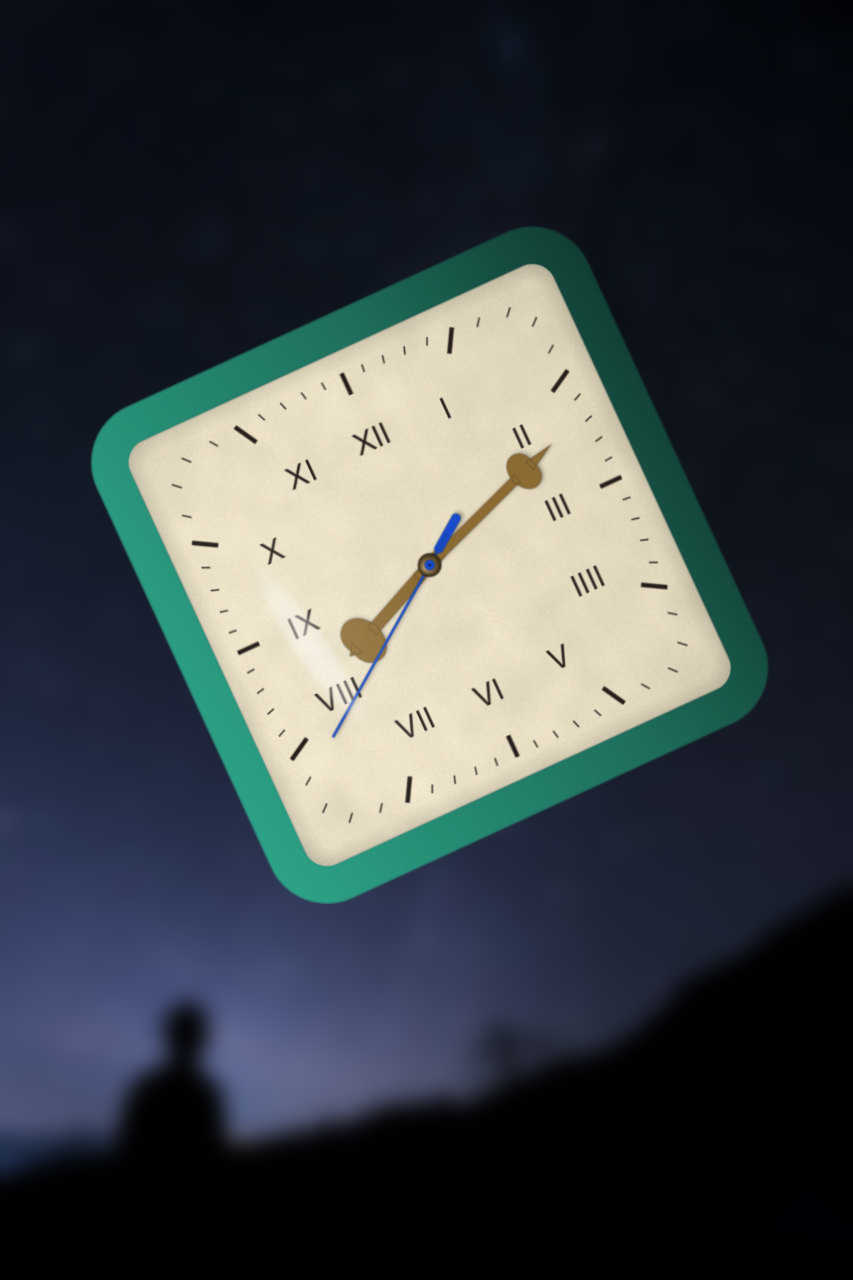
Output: 8h11m39s
